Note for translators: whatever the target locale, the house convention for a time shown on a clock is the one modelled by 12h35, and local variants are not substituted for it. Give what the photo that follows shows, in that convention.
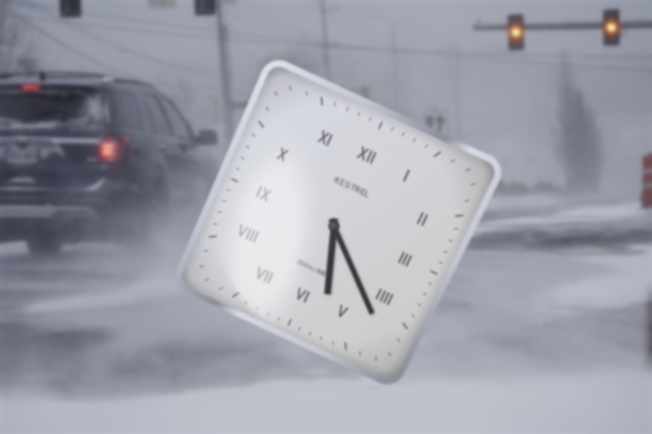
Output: 5h22
